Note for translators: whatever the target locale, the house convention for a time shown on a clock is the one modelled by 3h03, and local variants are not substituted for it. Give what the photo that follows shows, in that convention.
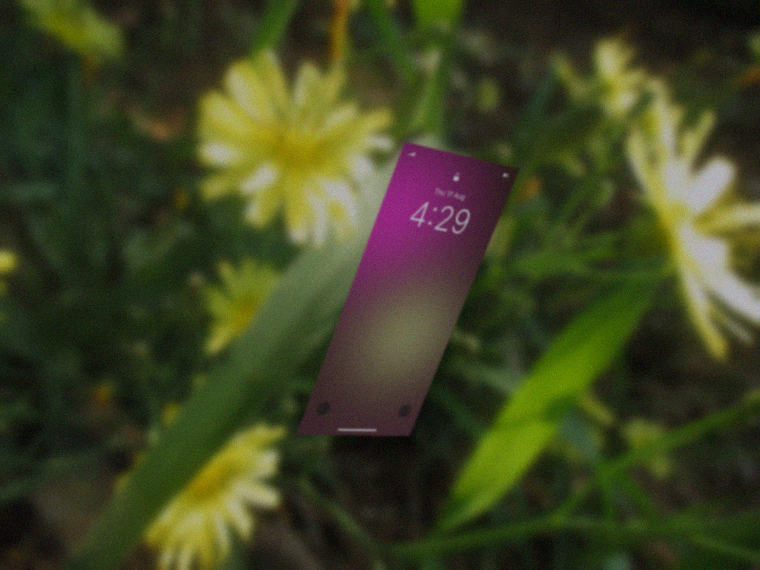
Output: 4h29
